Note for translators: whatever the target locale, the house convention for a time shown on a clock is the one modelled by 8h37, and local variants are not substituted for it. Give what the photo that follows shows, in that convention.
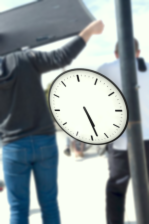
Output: 5h28
